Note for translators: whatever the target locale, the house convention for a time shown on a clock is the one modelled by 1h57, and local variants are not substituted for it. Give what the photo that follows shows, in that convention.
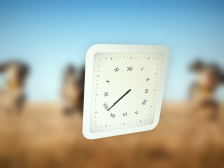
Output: 7h38
